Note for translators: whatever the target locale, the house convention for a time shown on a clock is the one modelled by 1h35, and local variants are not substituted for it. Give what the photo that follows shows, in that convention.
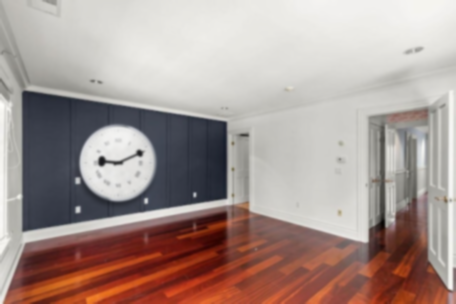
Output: 9h11
